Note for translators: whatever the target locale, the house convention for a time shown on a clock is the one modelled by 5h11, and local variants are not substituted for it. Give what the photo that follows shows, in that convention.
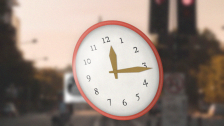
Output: 12h16
